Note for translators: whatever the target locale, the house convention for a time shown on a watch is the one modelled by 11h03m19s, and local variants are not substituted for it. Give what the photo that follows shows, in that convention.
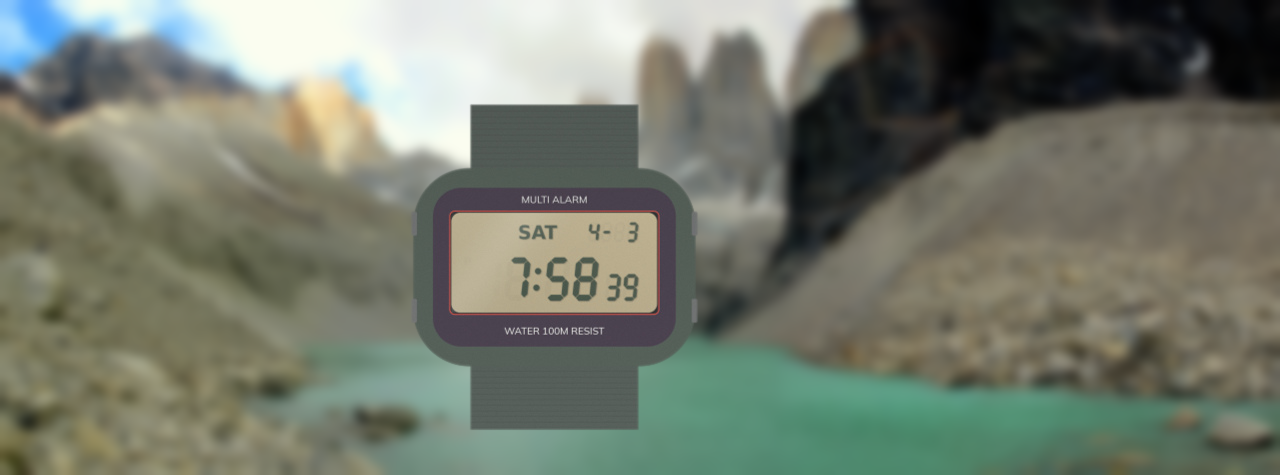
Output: 7h58m39s
